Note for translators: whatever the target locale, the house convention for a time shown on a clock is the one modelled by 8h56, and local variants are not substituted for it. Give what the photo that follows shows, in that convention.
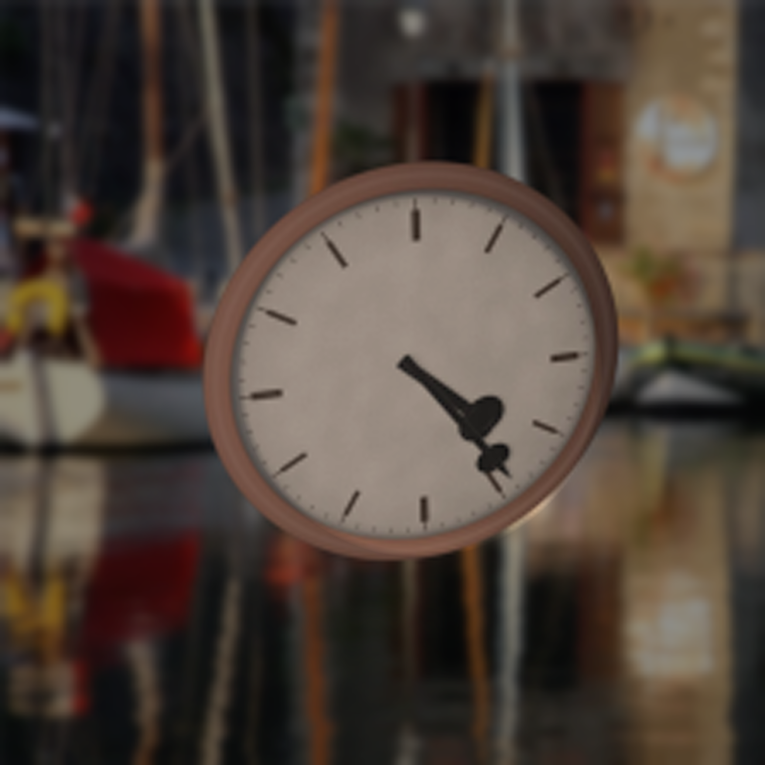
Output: 4h24
